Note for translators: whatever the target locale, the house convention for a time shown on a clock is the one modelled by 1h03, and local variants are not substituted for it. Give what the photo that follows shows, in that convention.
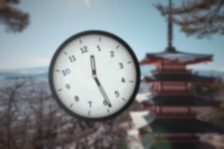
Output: 12h29
